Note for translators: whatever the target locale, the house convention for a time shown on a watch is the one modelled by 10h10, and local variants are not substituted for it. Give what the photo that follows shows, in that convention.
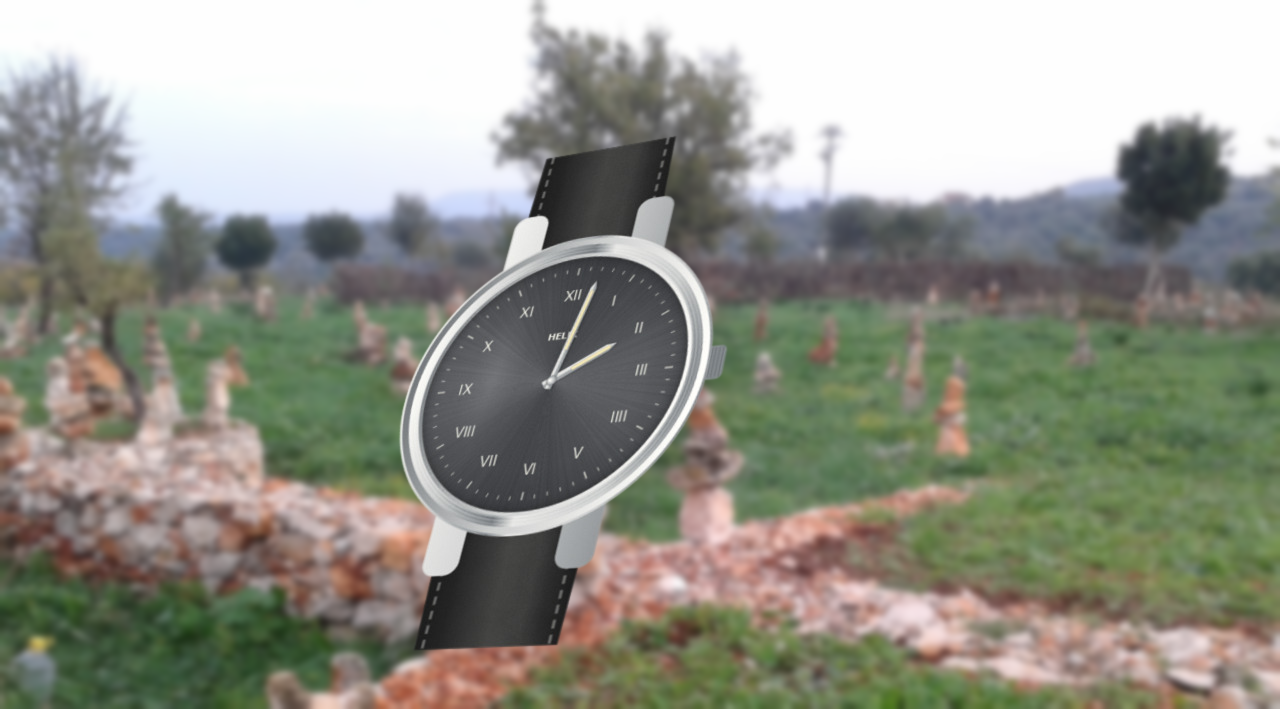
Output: 2h02
